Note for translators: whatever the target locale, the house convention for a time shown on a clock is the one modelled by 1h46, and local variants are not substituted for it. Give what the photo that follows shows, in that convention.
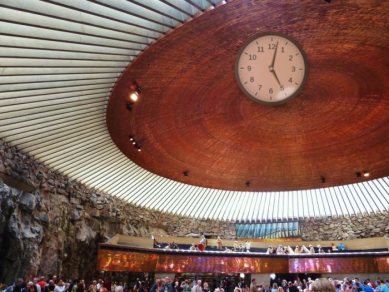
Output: 5h02
